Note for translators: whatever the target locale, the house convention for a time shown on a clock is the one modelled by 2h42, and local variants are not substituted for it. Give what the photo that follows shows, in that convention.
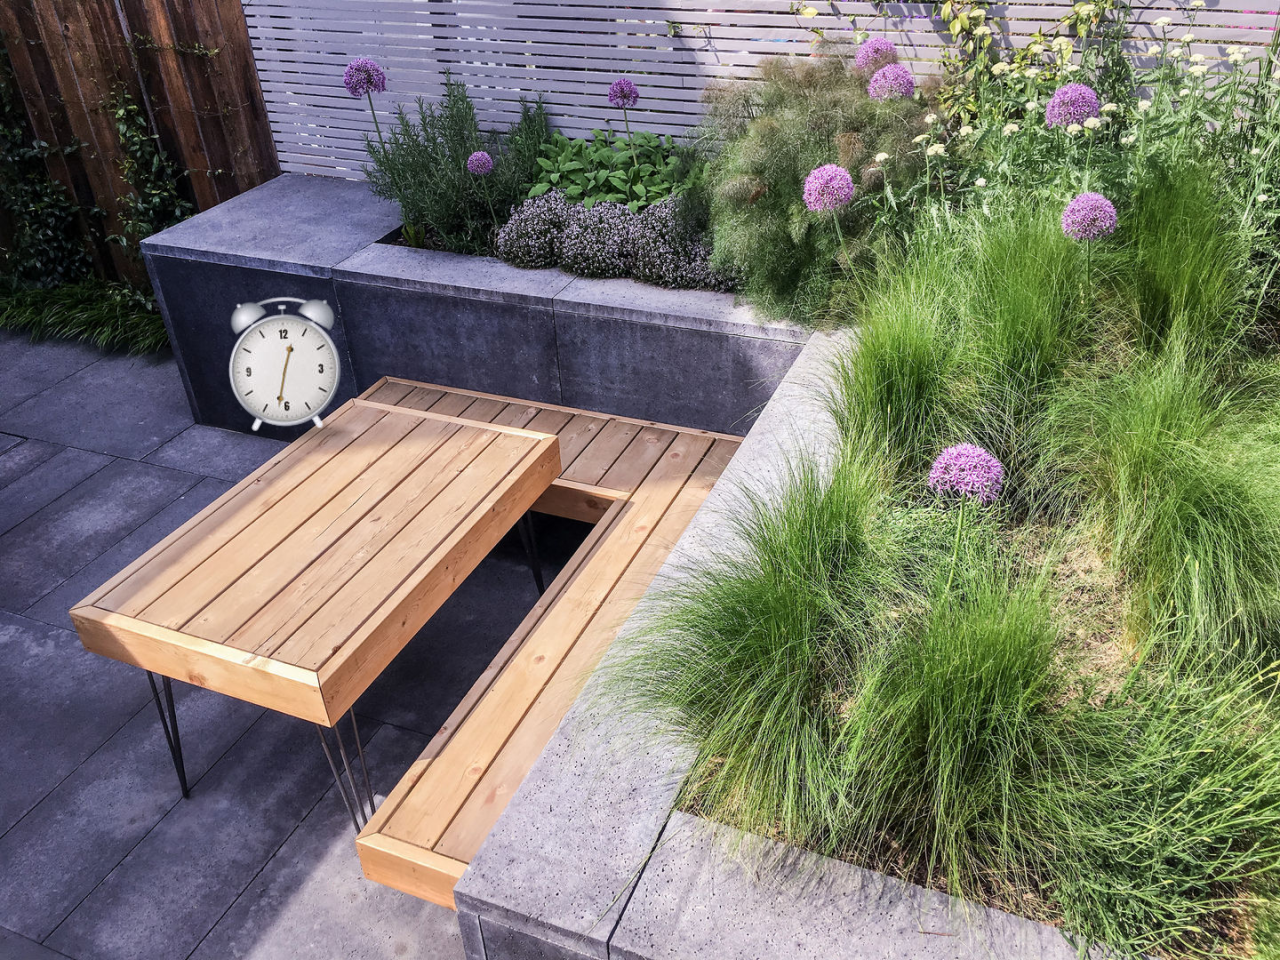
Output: 12h32
